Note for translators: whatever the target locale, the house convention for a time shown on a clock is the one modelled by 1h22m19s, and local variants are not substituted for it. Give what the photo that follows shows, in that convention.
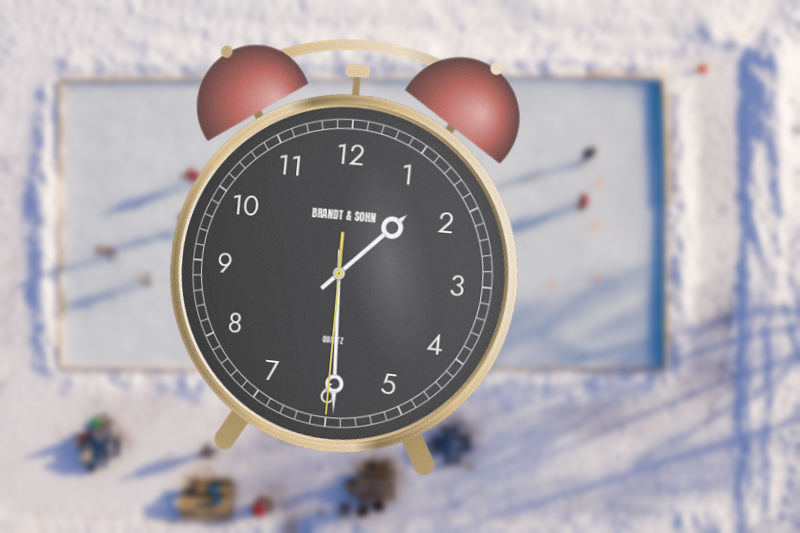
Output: 1h29m30s
